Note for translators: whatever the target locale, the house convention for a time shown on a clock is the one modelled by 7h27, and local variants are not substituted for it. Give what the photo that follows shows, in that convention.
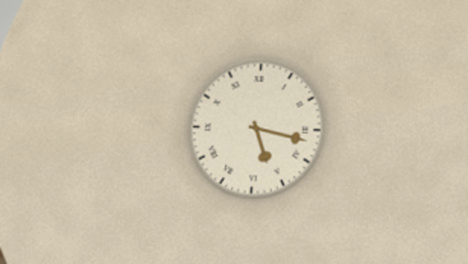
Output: 5h17
